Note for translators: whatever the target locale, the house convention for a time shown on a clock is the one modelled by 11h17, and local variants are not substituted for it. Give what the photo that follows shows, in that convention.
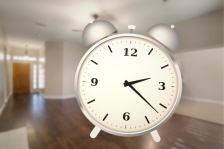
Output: 2h22
